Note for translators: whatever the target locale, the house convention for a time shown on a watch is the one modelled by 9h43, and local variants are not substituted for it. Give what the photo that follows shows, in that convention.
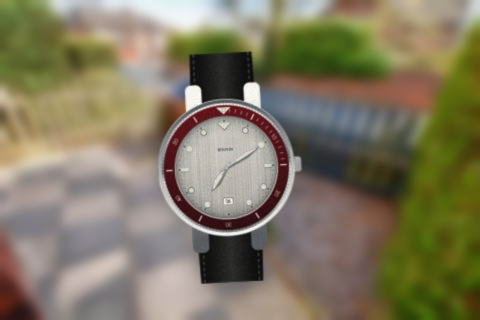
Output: 7h10
